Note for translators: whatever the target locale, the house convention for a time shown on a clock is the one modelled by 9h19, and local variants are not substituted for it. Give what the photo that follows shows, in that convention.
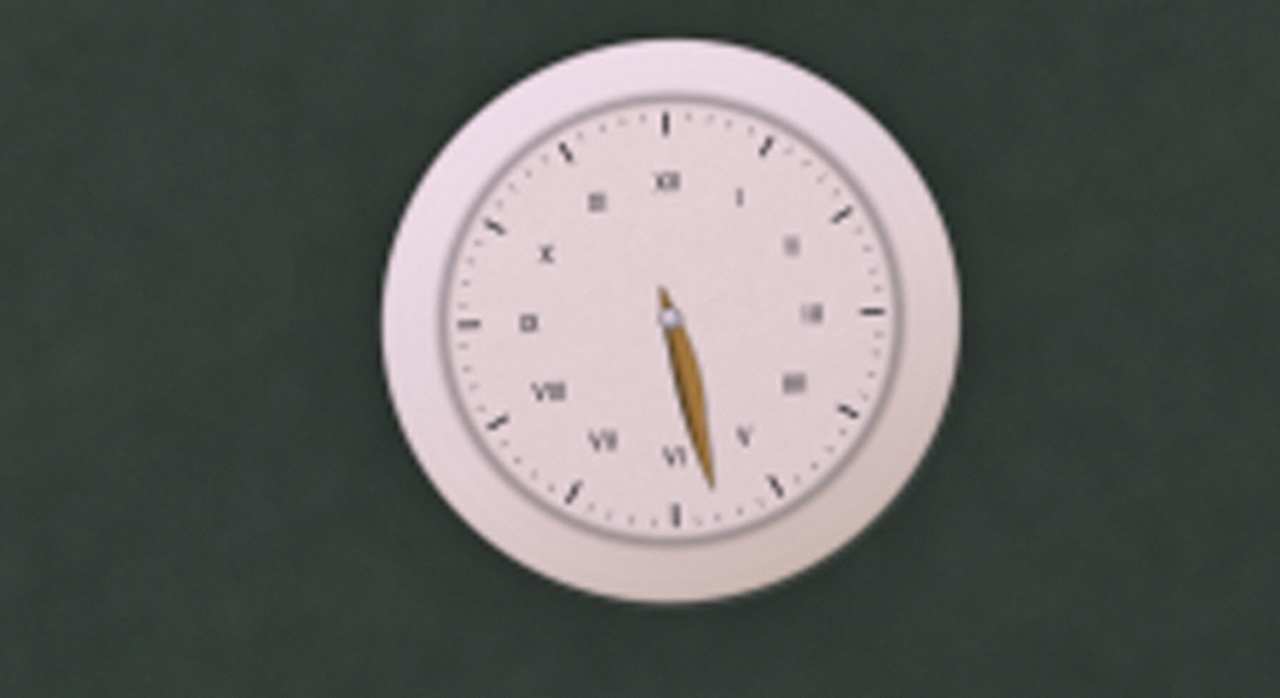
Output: 5h28
